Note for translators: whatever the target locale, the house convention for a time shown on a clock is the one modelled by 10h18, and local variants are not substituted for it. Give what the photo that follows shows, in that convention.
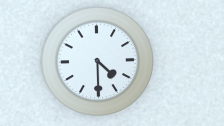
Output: 4h30
